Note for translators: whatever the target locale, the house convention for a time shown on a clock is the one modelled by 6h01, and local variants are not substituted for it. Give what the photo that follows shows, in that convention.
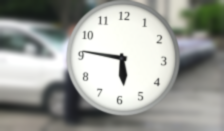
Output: 5h46
